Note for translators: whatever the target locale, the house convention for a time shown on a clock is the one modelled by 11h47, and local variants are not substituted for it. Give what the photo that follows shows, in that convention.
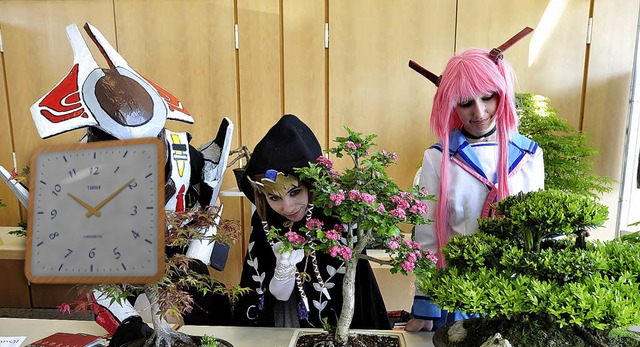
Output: 10h09
